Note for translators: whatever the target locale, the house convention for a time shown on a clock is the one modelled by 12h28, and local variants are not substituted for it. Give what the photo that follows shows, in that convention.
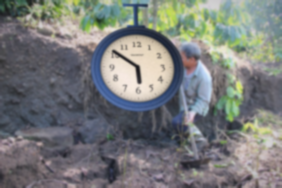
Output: 5h51
